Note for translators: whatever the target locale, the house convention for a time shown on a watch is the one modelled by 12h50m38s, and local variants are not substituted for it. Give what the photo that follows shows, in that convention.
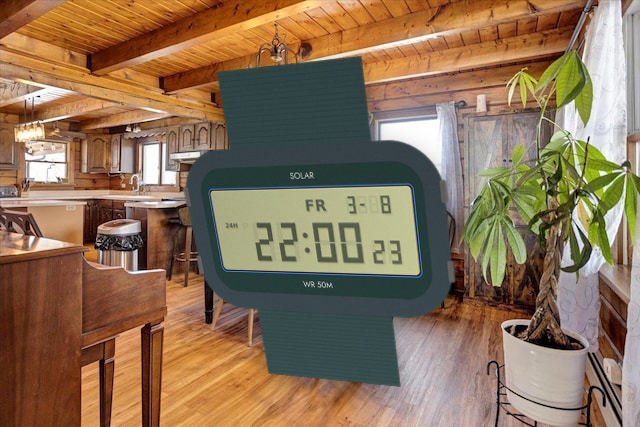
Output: 22h00m23s
